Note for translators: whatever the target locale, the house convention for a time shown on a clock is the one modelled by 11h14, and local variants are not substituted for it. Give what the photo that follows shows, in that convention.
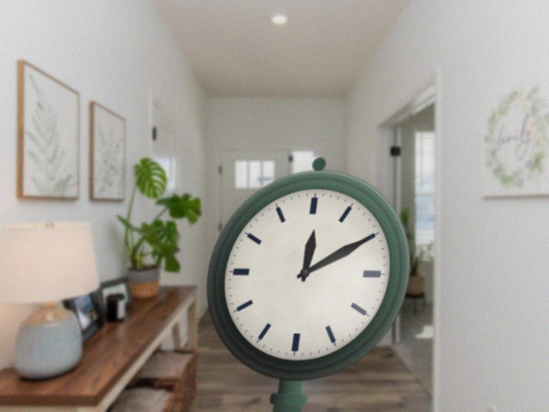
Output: 12h10
